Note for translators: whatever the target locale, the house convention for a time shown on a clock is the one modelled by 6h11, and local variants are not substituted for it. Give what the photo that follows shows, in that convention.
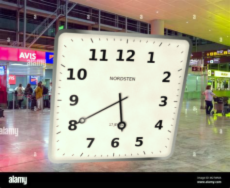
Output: 5h40
